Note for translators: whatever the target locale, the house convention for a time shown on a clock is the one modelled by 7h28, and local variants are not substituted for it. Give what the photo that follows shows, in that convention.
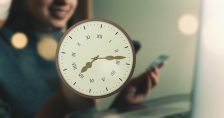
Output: 7h13
